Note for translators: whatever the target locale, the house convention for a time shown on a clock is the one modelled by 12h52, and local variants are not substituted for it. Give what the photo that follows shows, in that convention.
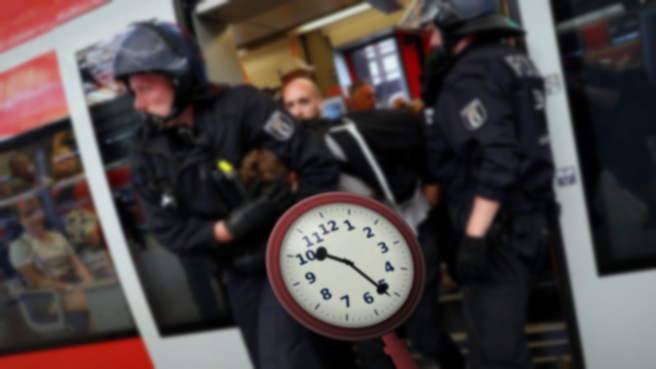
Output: 10h26
